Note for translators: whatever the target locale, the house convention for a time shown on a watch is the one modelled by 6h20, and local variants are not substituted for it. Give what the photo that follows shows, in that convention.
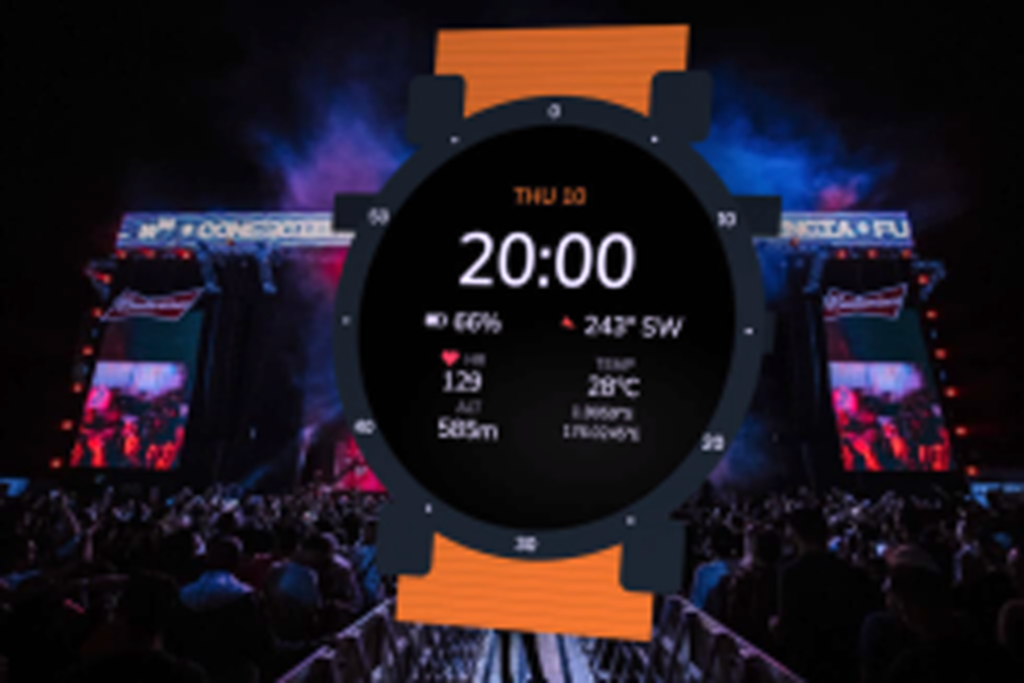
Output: 20h00
